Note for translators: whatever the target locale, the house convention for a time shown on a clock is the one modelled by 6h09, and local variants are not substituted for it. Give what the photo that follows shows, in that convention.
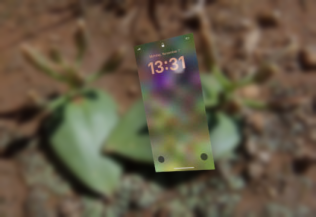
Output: 13h31
